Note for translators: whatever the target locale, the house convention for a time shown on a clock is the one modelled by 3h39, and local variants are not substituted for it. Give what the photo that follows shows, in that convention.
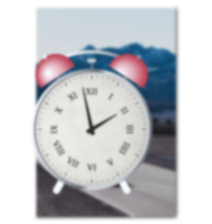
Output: 1h58
